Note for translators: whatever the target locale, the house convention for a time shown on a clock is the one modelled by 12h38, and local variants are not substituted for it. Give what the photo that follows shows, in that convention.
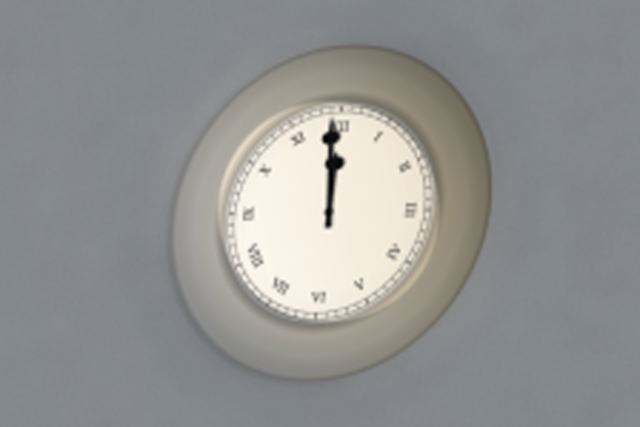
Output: 11h59
